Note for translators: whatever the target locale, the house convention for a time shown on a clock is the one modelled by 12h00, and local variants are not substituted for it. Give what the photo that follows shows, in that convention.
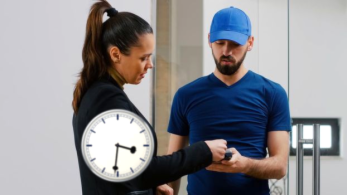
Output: 3h31
